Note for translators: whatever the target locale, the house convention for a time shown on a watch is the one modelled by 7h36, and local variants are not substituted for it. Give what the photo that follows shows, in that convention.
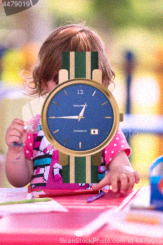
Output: 12h45
